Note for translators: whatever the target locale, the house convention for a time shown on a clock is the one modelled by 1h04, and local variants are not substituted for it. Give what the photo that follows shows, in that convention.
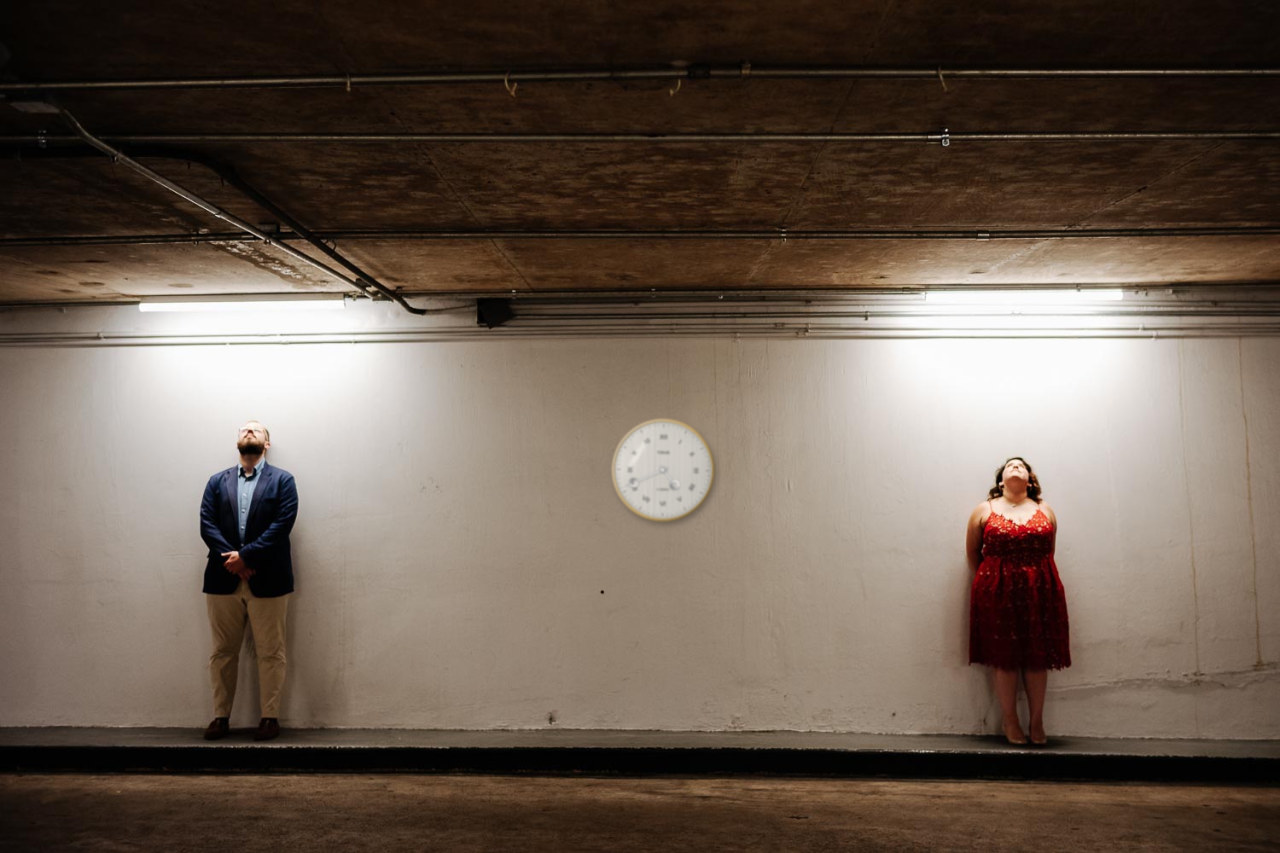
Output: 4h41
